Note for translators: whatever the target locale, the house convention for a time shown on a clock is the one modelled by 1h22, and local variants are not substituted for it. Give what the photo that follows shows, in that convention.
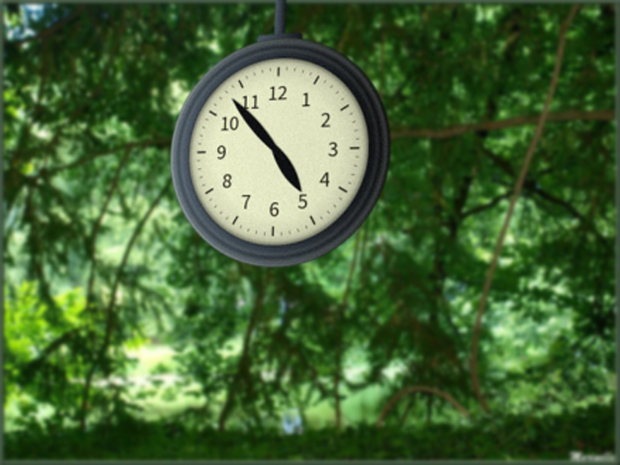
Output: 4h53
